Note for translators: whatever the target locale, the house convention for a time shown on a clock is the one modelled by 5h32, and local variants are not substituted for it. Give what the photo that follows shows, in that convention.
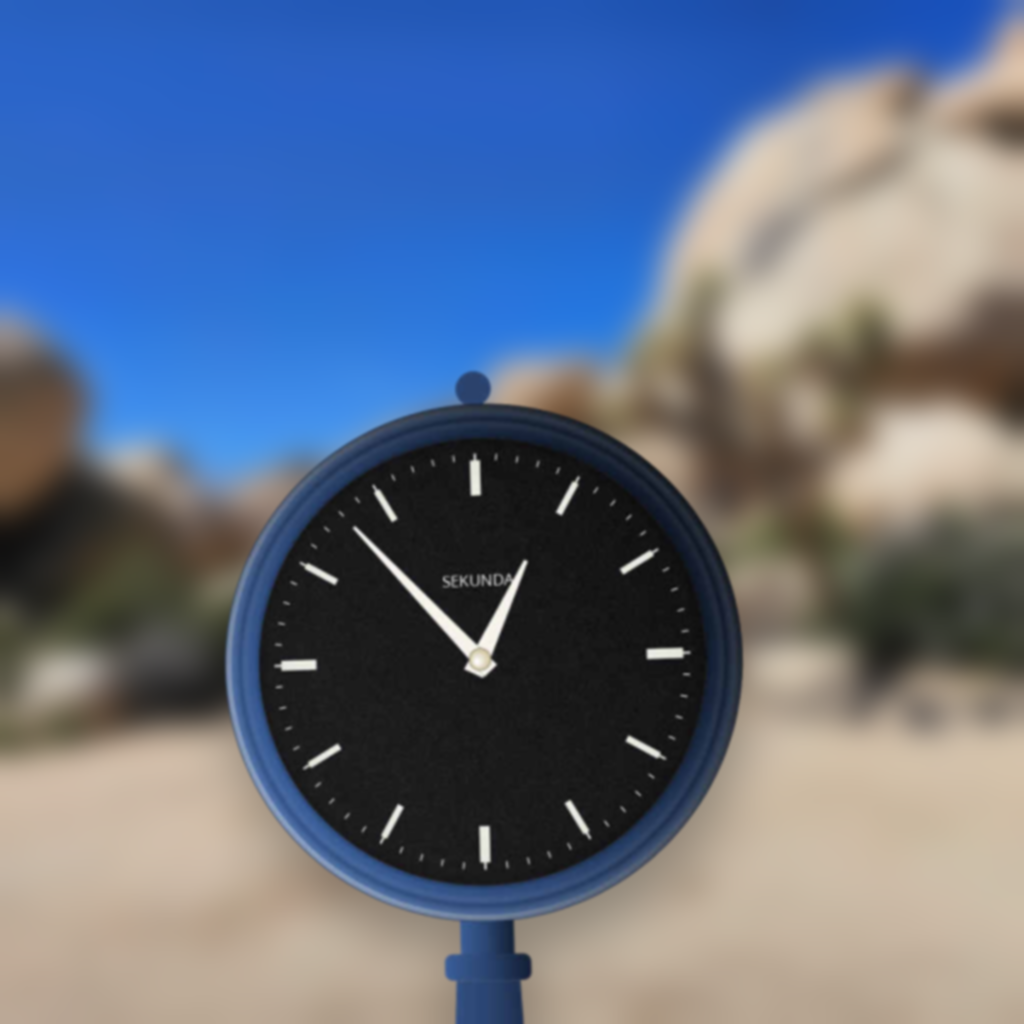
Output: 12h53
